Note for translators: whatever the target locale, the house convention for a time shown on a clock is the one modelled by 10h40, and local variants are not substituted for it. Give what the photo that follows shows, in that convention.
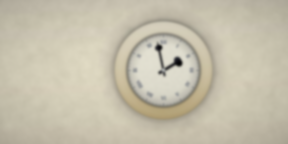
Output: 1h58
